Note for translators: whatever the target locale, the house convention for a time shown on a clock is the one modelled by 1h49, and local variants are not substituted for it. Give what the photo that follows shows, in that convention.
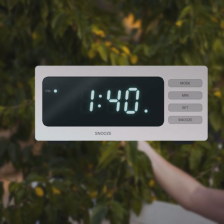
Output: 1h40
